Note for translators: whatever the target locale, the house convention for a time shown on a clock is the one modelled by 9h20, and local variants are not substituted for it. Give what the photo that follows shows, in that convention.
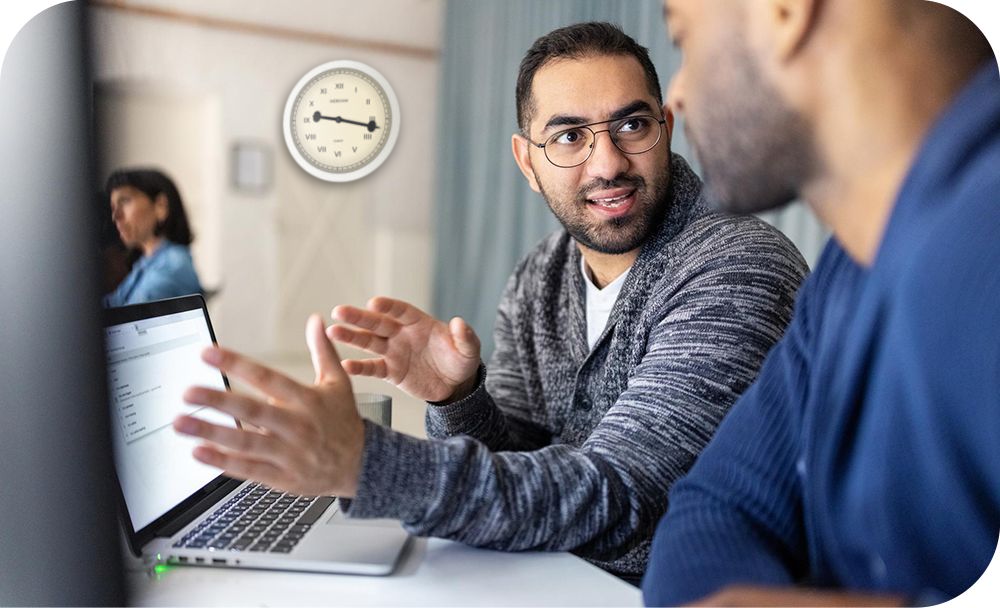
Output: 9h17
